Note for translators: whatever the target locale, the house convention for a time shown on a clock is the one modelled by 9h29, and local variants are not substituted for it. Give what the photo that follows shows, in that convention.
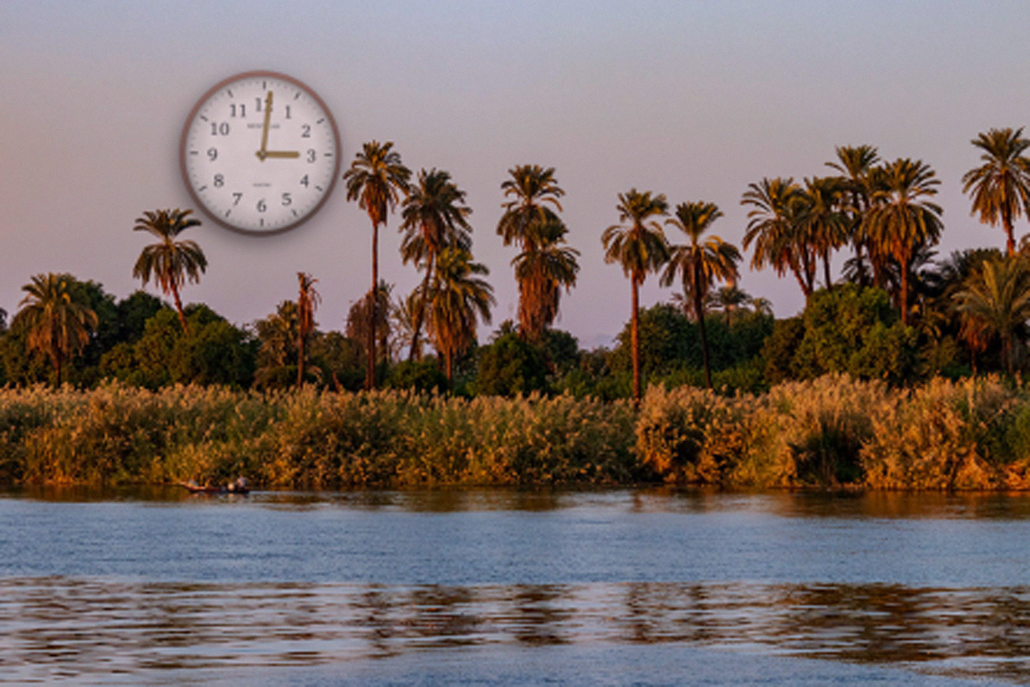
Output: 3h01
